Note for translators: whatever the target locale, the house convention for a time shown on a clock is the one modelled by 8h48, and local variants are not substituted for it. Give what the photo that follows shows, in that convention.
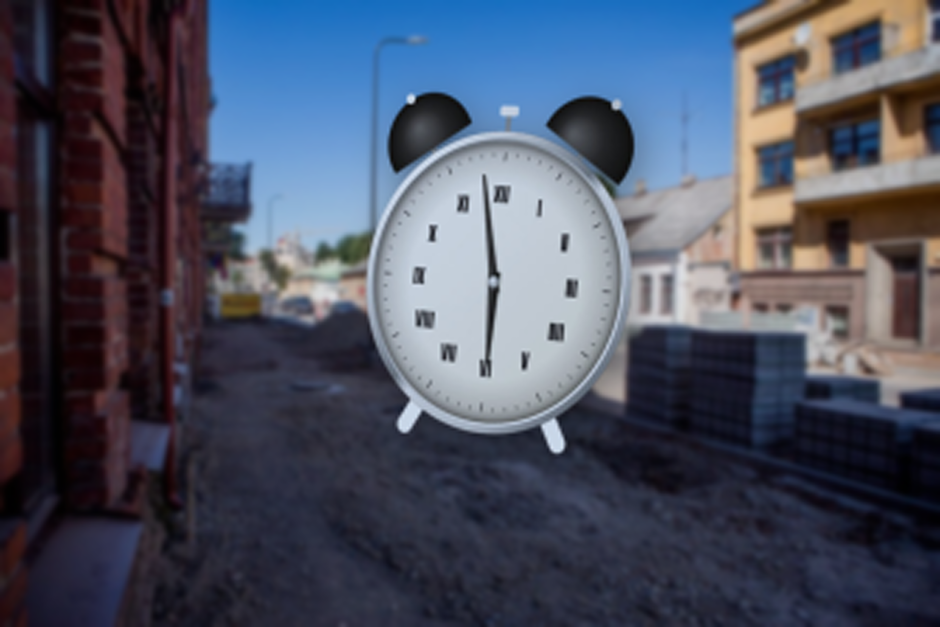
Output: 5h58
